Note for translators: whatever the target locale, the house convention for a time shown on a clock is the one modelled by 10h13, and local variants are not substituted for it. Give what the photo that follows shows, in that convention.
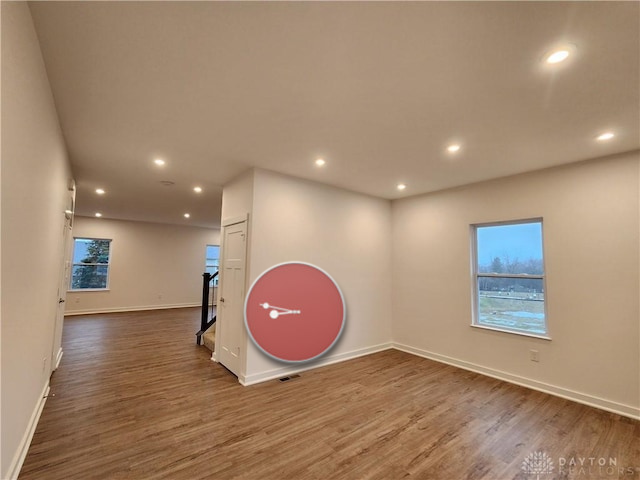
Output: 8h47
